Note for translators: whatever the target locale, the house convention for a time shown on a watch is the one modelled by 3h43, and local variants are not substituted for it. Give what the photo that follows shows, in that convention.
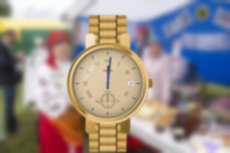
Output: 12h01
